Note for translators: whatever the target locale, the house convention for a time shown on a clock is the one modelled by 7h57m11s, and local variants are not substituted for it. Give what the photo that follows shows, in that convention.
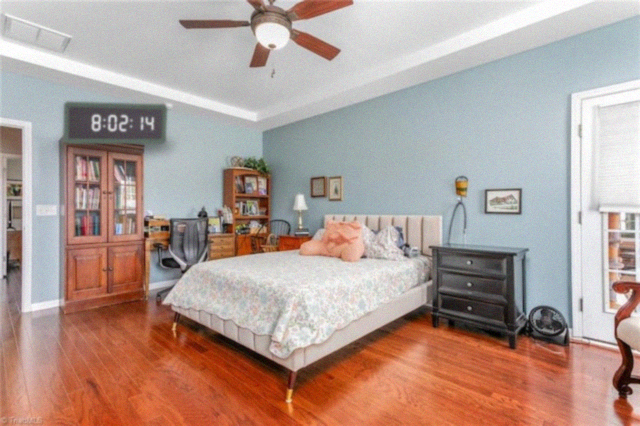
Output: 8h02m14s
